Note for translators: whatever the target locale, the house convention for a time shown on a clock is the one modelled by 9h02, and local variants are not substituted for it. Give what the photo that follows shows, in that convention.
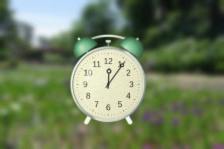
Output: 12h06
